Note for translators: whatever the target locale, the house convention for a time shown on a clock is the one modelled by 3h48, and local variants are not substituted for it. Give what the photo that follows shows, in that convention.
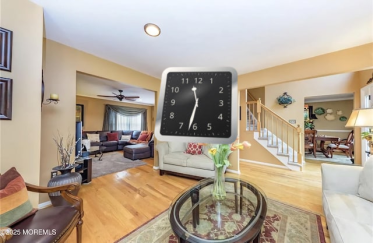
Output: 11h32
